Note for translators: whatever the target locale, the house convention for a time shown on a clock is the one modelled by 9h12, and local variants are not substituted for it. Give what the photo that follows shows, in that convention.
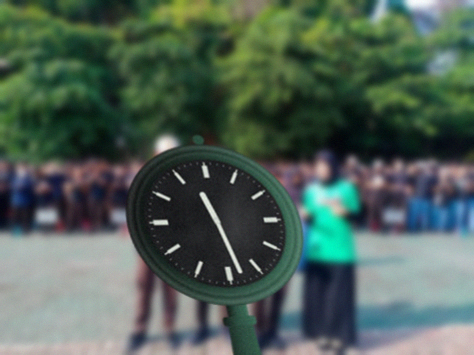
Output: 11h28
